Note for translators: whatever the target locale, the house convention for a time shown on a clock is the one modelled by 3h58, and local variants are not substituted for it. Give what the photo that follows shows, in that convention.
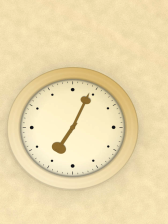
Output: 7h04
